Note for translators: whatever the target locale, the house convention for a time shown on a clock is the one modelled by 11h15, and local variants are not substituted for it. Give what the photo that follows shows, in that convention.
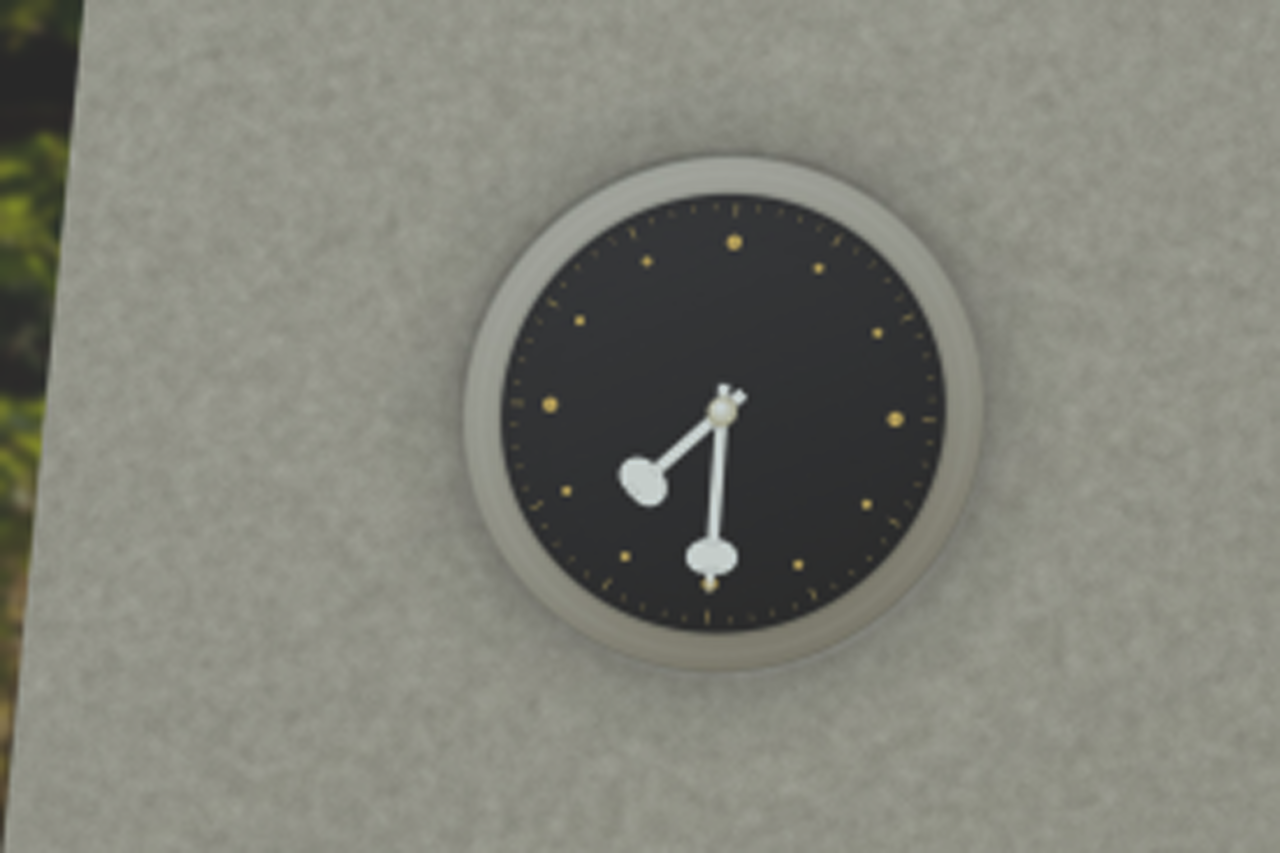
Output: 7h30
